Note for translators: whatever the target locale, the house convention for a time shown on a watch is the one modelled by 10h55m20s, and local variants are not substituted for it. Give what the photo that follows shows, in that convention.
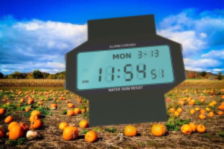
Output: 11h54m51s
